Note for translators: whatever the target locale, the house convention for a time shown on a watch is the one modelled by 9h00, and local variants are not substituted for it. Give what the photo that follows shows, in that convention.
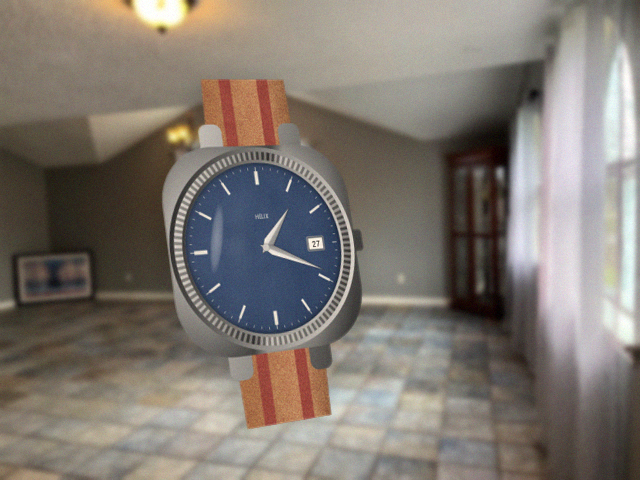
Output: 1h19
